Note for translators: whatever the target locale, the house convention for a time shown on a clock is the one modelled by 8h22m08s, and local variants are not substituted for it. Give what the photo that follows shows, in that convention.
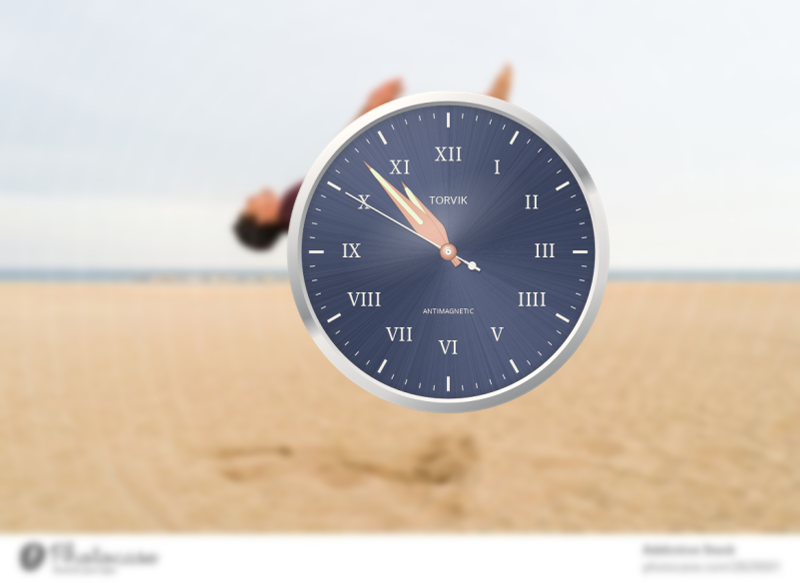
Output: 10h52m50s
